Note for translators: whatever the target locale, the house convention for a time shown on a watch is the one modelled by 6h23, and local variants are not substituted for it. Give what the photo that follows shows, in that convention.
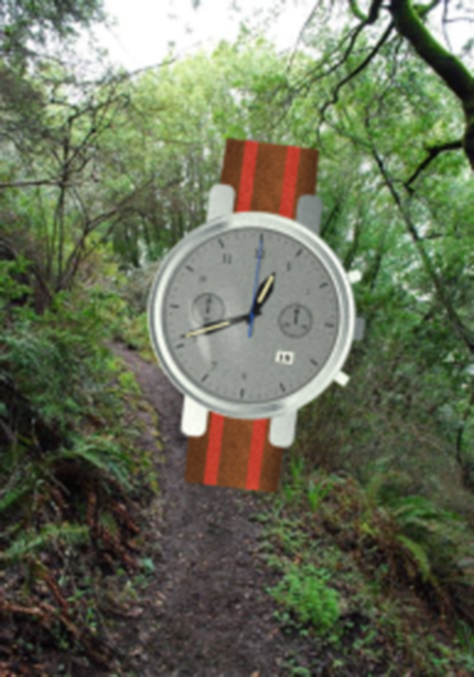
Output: 12h41
